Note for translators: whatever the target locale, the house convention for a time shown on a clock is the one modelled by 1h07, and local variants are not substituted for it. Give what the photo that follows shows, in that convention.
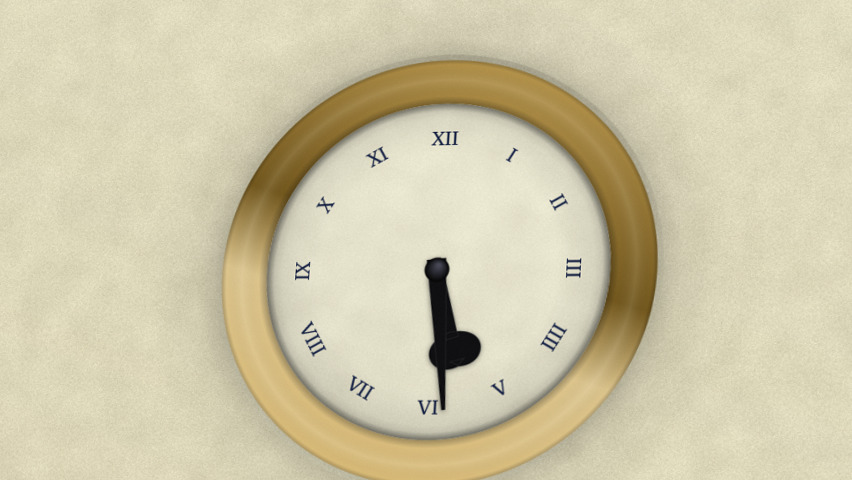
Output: 5h29
